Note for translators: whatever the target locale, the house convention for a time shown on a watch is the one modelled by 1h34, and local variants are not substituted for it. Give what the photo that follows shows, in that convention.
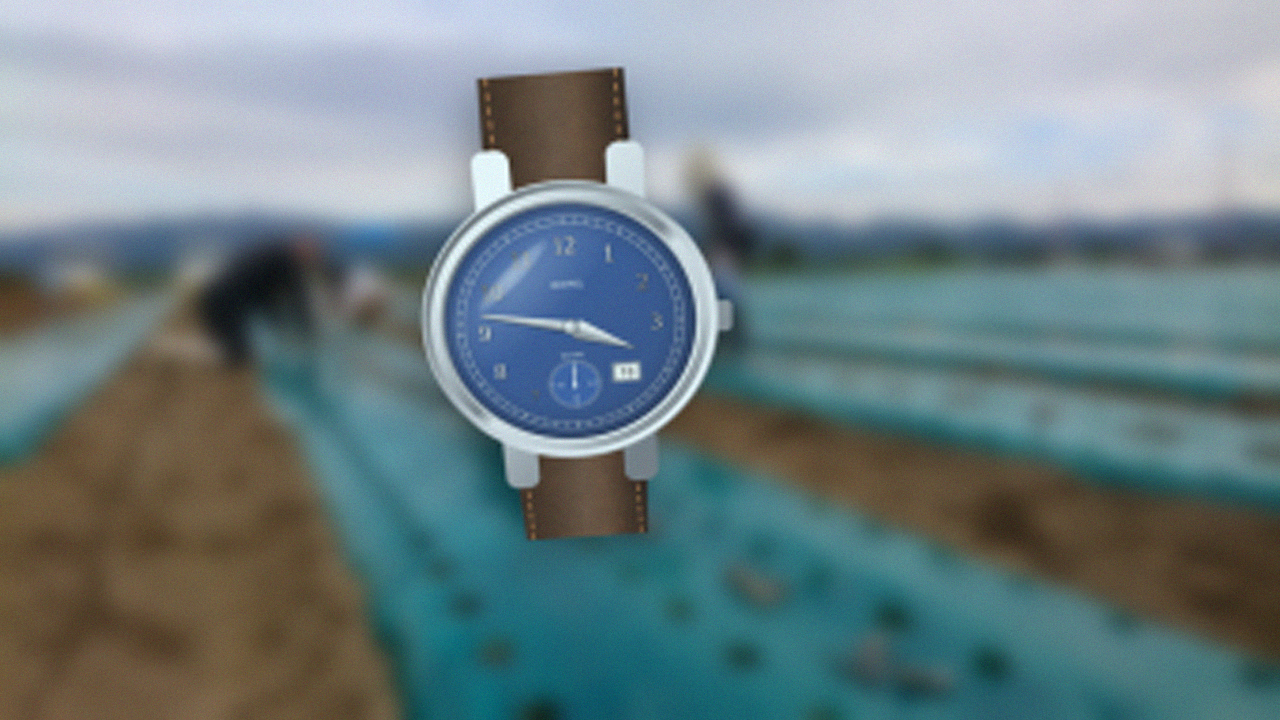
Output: 3h47
